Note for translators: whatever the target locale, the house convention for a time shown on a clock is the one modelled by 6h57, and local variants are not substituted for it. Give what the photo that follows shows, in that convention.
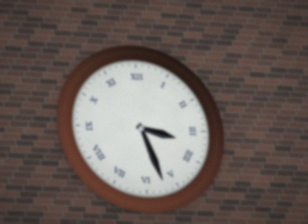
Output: 3h27
